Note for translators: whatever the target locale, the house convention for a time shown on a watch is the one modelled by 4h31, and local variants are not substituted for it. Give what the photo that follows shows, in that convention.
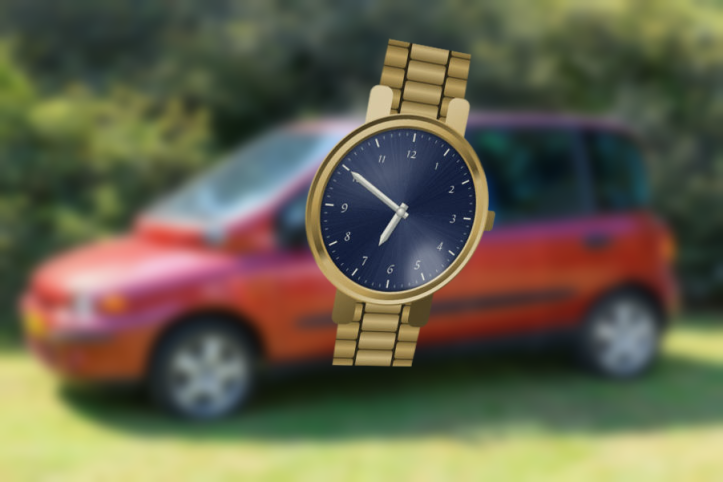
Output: 6h50
